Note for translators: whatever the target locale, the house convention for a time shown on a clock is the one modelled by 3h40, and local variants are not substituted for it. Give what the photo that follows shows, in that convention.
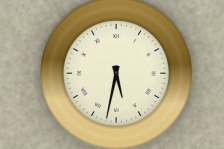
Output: 5h32
